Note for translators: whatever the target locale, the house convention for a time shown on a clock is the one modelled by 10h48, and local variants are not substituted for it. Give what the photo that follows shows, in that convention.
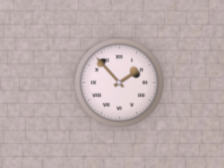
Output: 1h53
